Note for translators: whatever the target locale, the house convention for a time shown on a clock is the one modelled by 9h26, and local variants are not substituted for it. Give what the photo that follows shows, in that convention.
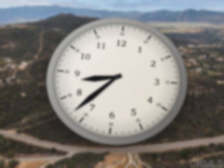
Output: 8h37
